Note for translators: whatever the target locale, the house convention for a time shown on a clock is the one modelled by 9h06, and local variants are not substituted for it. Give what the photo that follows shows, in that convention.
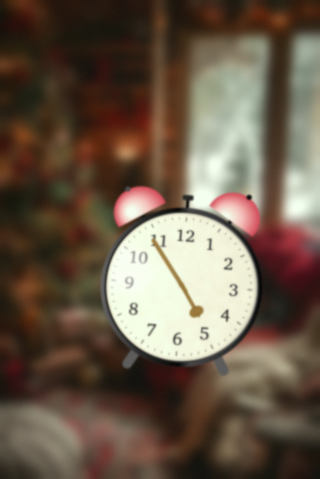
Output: 4h54
